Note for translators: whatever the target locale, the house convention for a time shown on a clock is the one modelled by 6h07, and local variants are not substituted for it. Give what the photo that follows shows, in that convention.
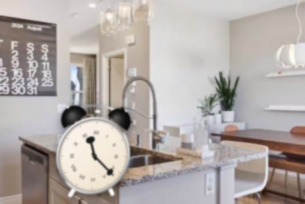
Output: 11h22
